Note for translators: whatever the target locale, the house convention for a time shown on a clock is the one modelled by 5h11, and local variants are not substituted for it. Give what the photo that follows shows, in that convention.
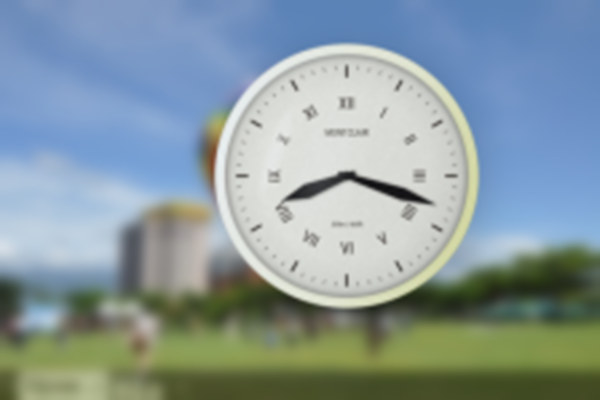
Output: 8h18
